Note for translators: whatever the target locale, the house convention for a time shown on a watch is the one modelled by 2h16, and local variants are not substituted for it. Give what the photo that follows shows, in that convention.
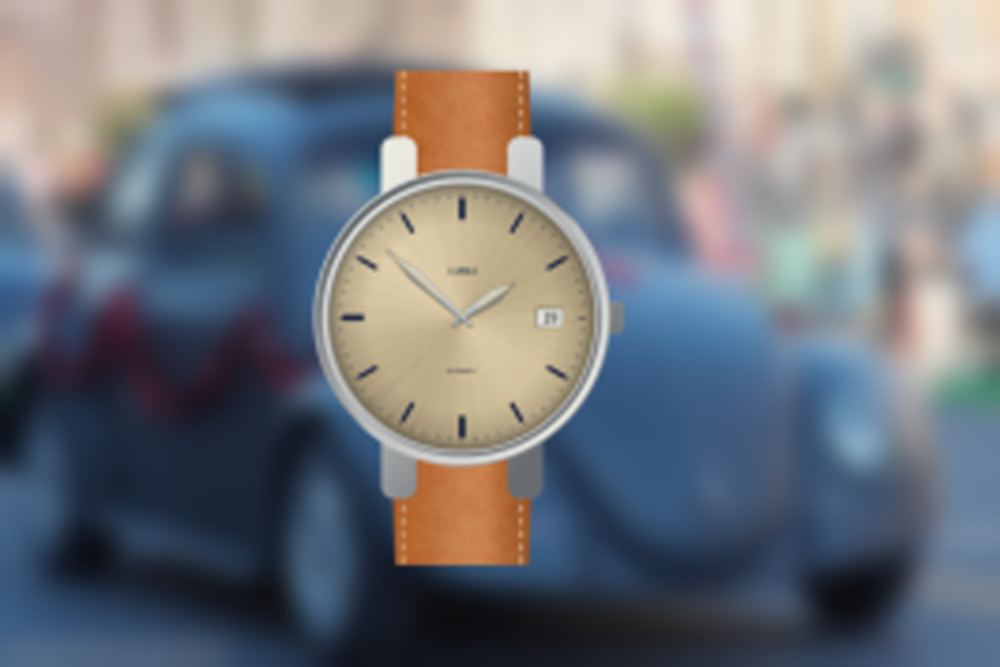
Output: 1h52
